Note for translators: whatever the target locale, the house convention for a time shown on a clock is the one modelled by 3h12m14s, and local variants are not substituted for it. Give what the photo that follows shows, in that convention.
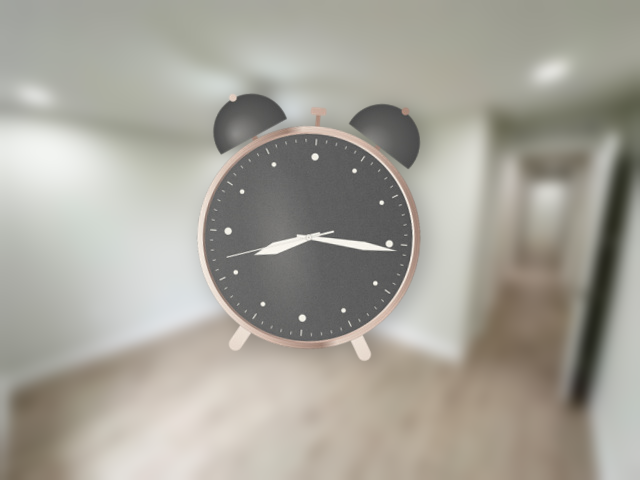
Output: 8h15m42s
